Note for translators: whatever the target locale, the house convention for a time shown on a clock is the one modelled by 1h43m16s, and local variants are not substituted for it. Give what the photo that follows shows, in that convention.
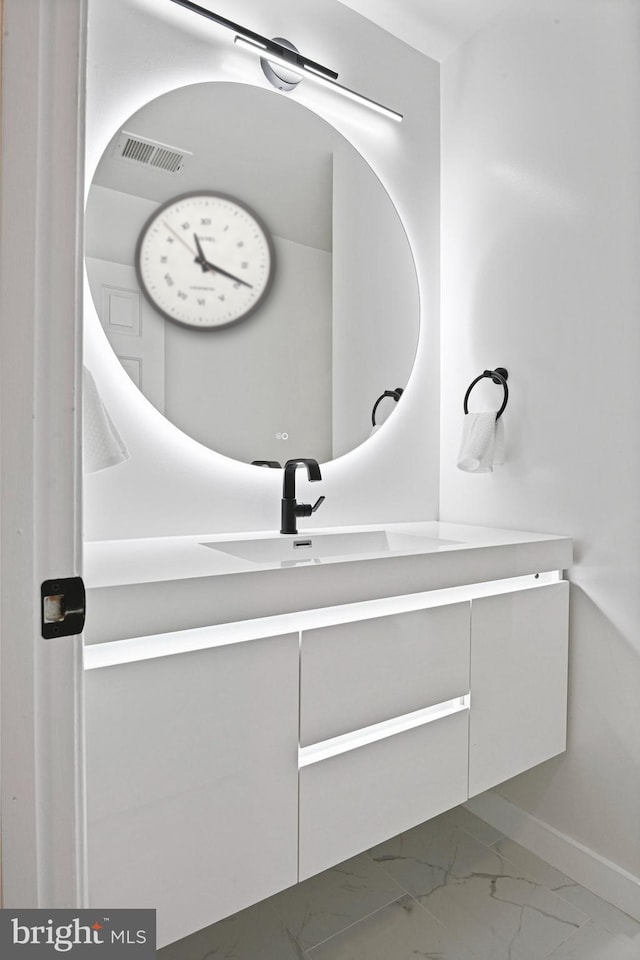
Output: 11h18m52s
